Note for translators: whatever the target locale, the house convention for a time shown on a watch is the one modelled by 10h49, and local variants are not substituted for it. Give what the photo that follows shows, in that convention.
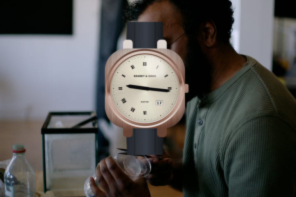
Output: 9h16
